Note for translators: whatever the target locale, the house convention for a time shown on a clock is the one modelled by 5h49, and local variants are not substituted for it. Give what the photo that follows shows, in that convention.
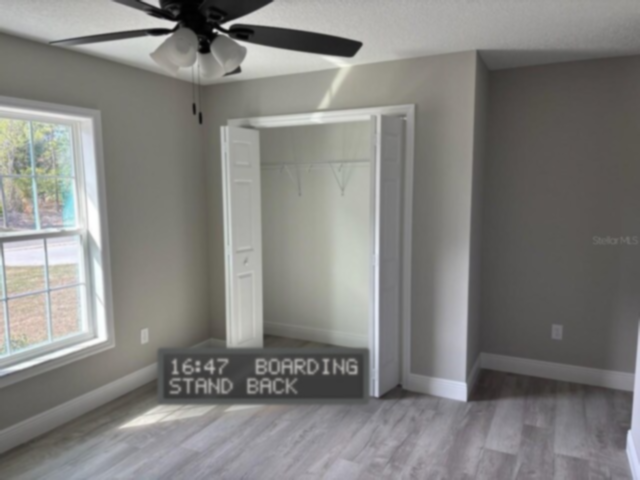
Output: 16h47
